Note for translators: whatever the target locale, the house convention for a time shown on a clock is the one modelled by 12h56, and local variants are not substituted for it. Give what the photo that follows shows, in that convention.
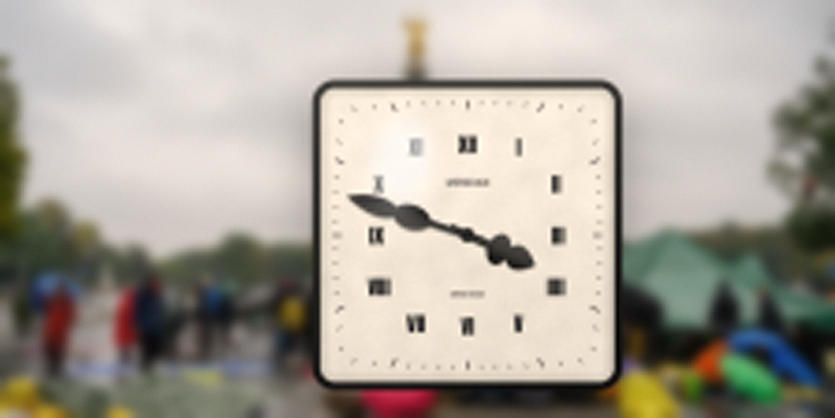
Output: 3h48
